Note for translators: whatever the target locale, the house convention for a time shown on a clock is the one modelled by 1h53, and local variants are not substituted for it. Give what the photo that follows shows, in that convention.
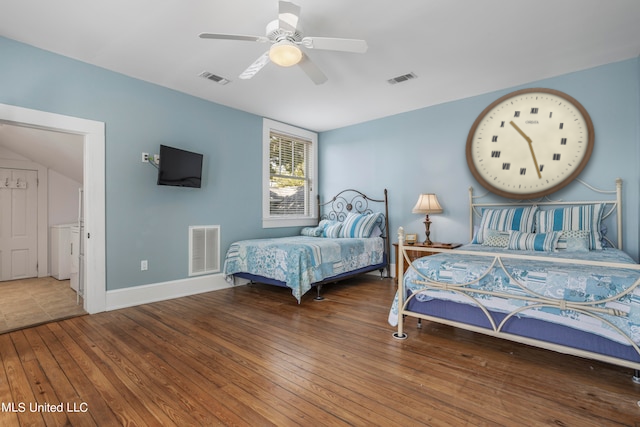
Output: 10h26
